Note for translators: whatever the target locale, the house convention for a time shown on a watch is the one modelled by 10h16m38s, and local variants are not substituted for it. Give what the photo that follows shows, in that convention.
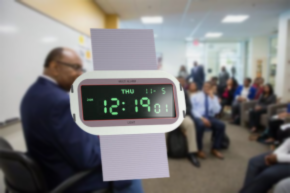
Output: 12h19m01s
